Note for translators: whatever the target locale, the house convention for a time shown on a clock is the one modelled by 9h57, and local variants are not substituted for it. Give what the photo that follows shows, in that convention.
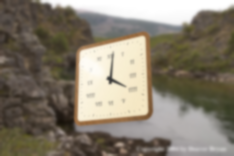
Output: 4h01
